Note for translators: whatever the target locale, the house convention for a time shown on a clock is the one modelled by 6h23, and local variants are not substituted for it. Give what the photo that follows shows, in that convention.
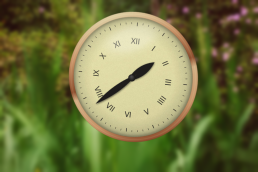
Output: 1h38
